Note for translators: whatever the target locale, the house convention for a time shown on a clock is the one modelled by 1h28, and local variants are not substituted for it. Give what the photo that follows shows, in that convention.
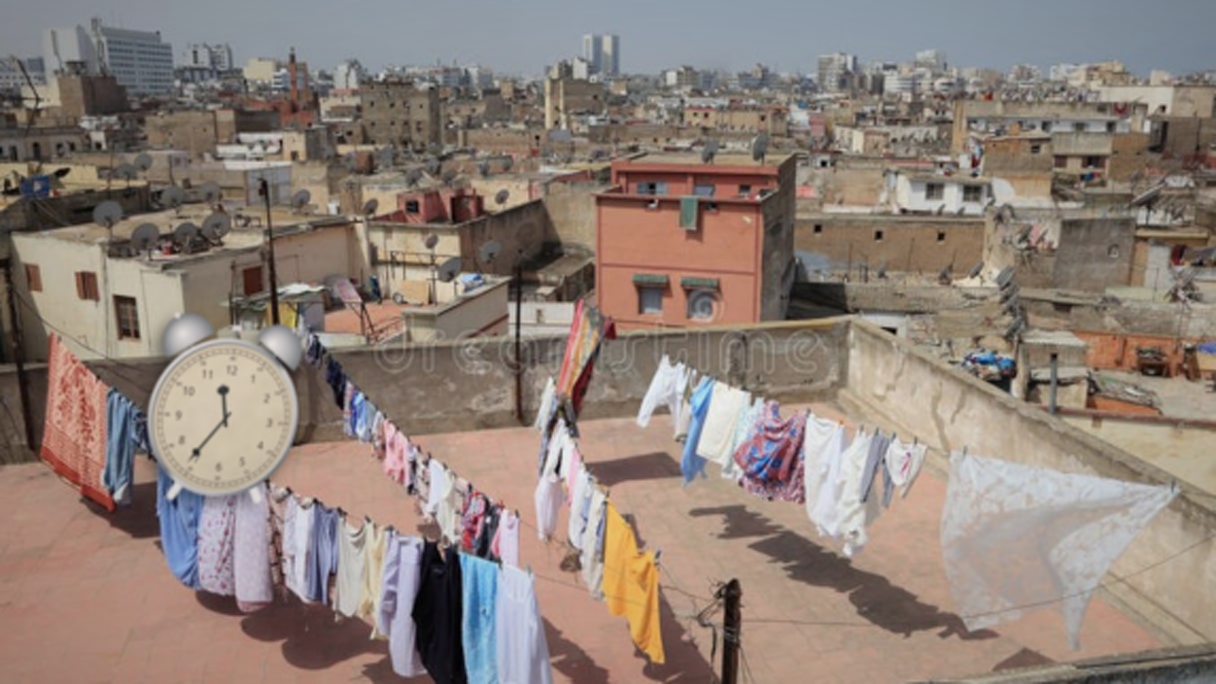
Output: 11h36
